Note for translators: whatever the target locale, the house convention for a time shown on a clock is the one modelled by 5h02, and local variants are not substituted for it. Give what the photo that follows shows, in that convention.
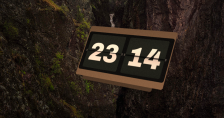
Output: 23h14
